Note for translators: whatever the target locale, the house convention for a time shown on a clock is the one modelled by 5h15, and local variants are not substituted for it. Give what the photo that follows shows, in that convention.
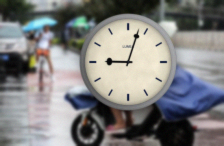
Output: 9h03
